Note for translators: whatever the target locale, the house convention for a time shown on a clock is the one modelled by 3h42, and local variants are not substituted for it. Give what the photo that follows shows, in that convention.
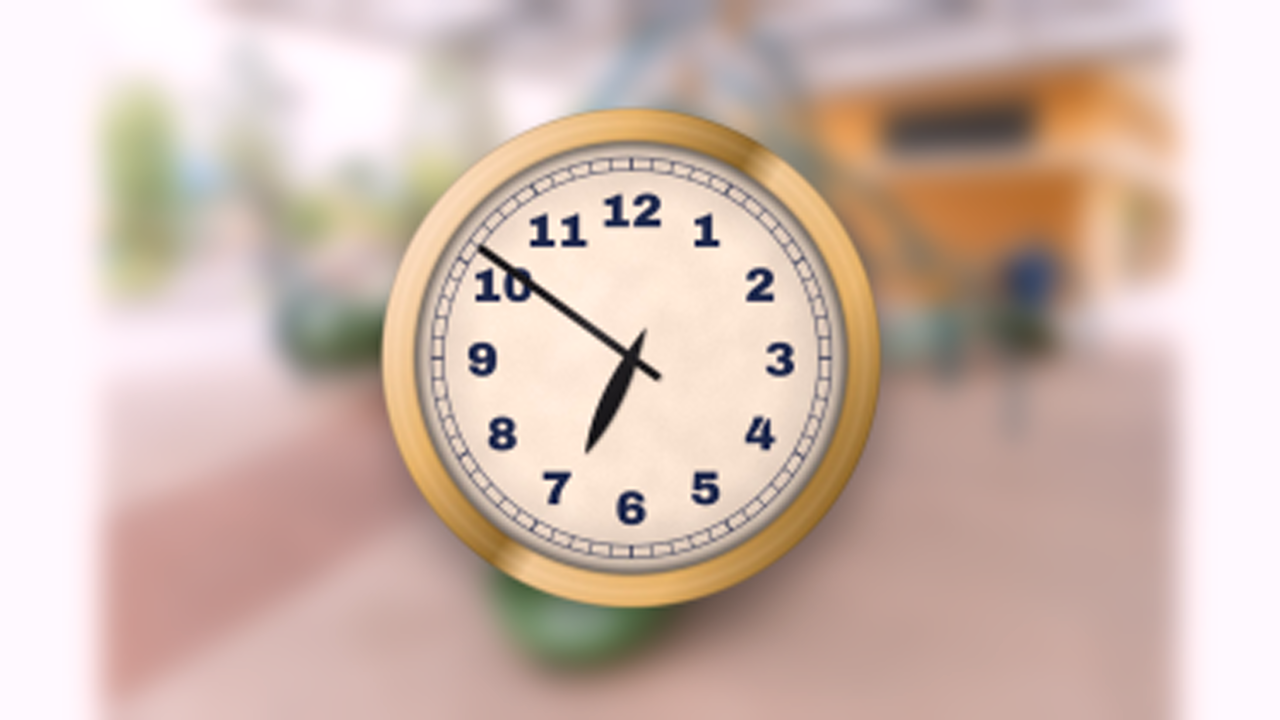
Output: 6h51
